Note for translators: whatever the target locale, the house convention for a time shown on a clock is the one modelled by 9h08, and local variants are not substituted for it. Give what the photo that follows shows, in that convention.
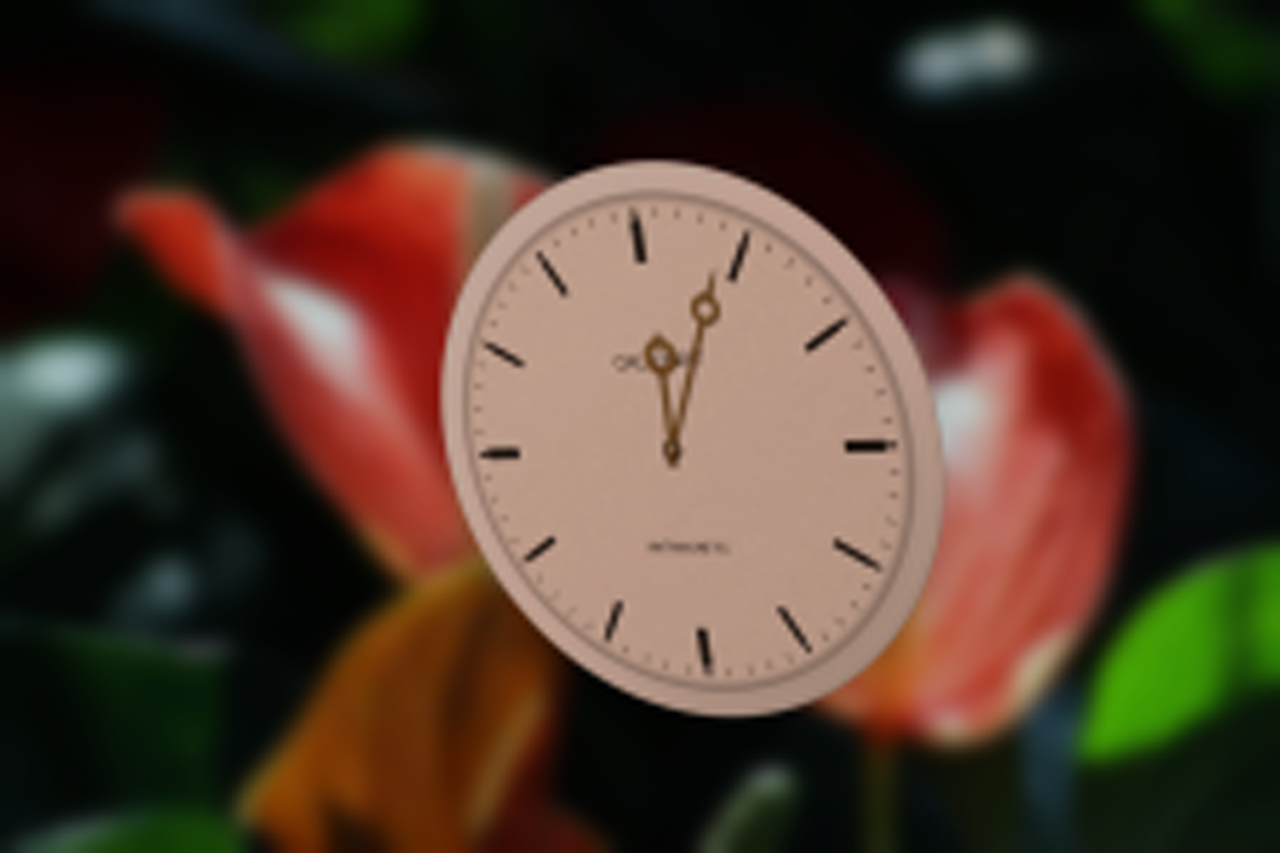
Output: 12h04
